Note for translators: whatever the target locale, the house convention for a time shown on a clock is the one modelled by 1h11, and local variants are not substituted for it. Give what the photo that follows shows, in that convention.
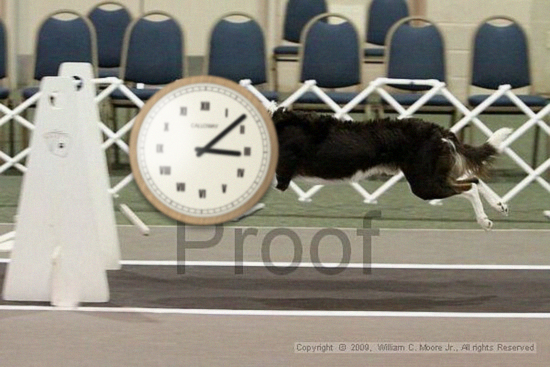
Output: 3h08
